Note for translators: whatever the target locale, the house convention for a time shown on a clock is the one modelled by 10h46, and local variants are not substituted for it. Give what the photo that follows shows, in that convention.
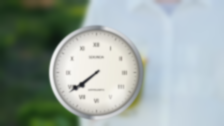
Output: 7h39
